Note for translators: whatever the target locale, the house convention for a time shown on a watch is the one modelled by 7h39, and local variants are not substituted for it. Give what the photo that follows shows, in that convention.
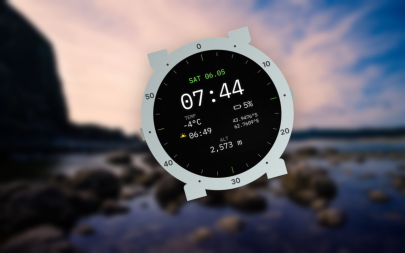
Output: 7h44
